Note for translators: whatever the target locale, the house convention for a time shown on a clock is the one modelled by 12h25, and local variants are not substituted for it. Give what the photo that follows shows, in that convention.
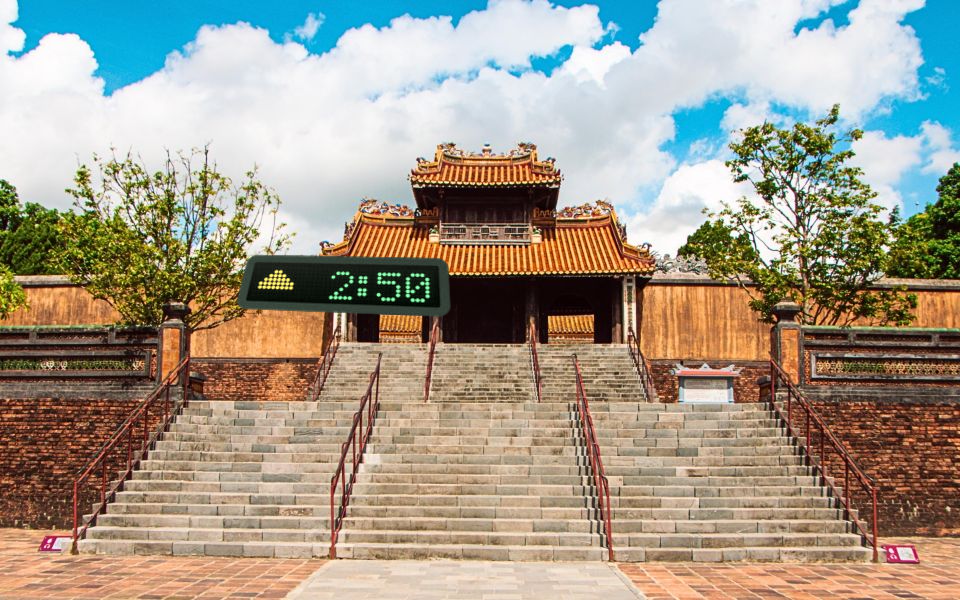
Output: 2h50
